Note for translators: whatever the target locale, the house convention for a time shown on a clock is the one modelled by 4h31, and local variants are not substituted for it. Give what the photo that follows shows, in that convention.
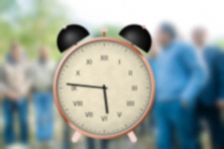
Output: 5h46
